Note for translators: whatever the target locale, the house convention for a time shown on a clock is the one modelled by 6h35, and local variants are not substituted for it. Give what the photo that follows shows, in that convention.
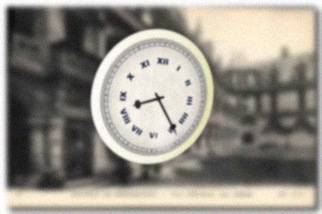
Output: 8h24
